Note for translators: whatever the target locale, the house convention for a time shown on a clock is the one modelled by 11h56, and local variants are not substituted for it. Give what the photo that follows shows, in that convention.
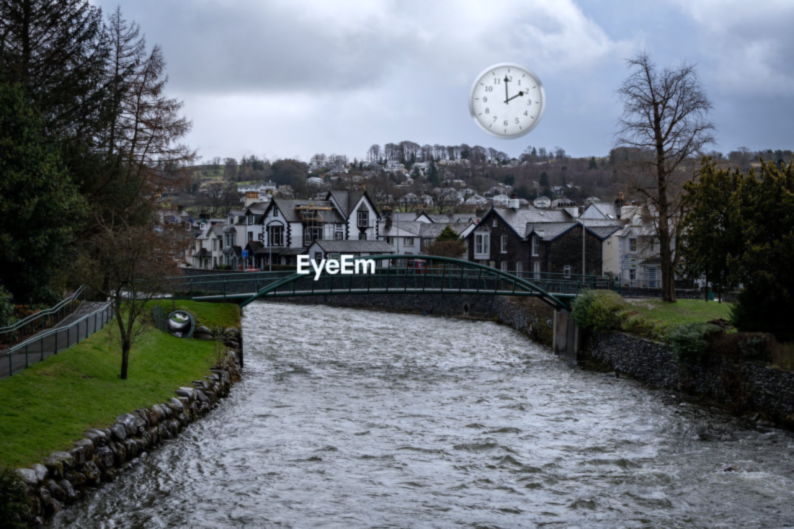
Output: 1h59
